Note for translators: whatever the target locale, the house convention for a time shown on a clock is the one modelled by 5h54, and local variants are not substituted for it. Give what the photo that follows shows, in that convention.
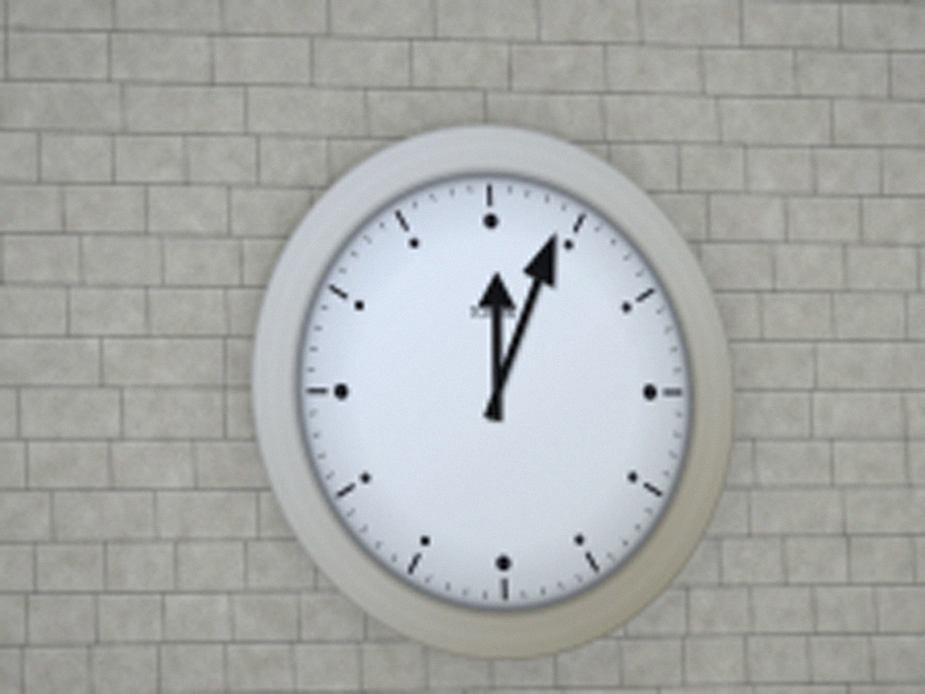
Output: 12h04
